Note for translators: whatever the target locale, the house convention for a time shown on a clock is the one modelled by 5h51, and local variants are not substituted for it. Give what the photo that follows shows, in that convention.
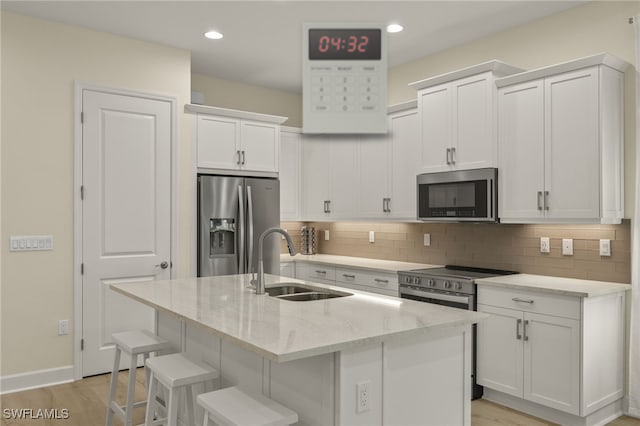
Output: 4h32
